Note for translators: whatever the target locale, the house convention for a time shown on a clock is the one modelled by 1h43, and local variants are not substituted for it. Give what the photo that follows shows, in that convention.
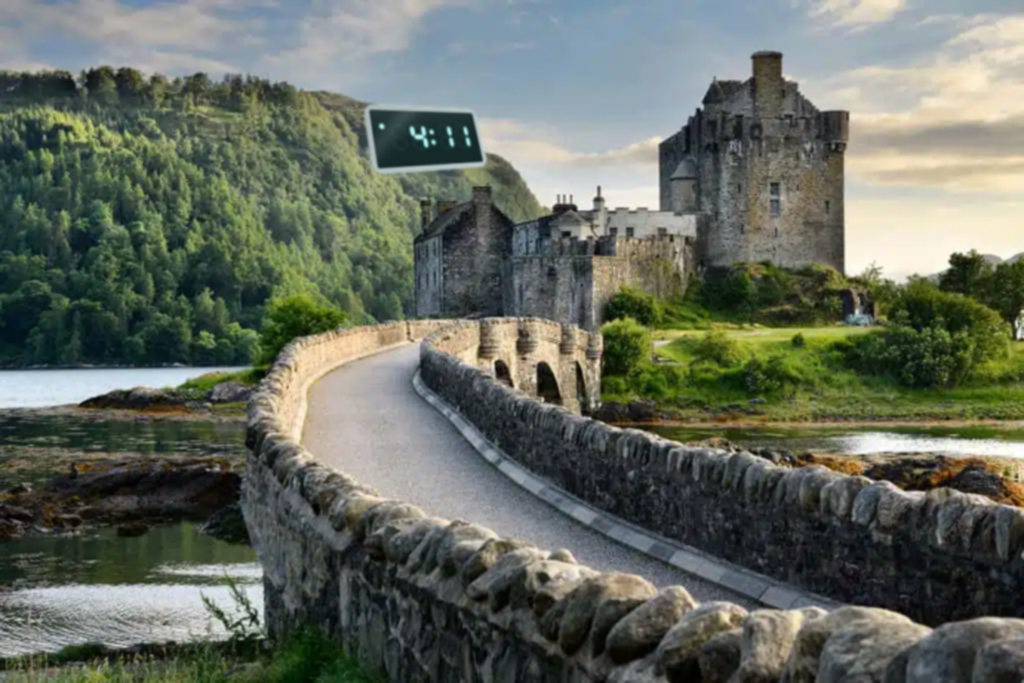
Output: 4h11
